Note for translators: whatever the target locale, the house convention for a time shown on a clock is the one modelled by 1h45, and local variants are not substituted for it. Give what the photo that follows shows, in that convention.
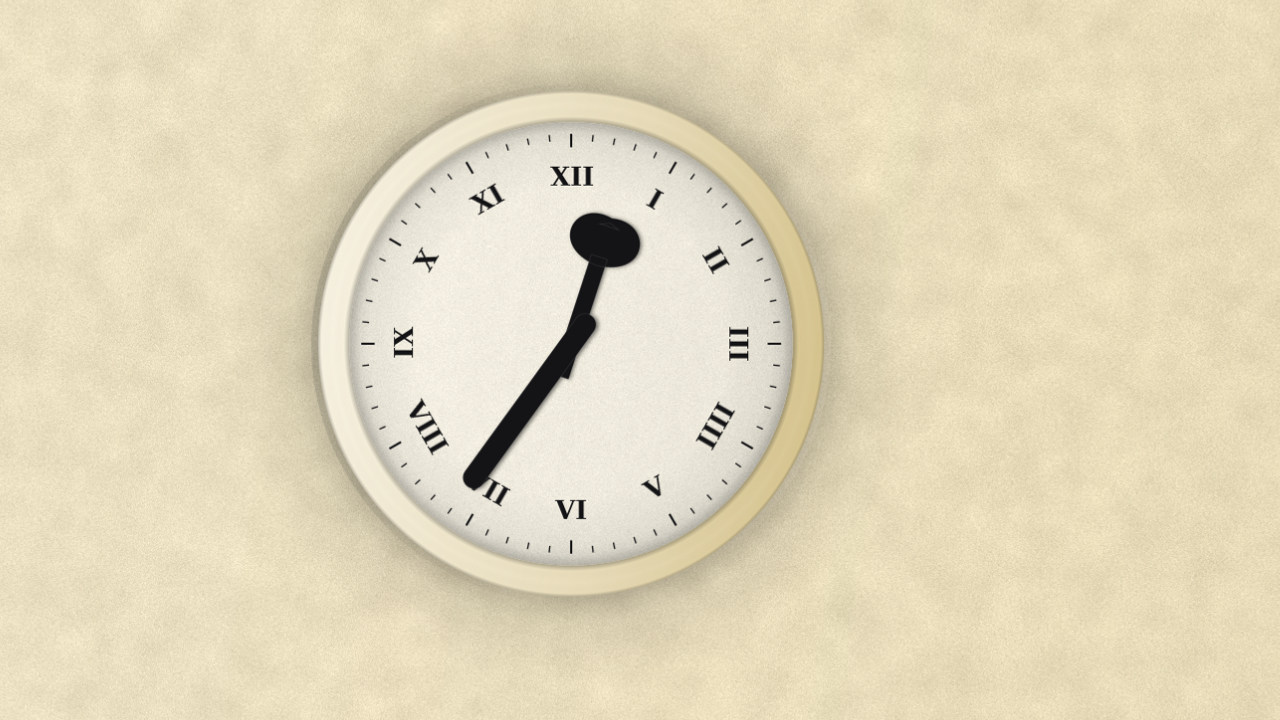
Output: 12h36
